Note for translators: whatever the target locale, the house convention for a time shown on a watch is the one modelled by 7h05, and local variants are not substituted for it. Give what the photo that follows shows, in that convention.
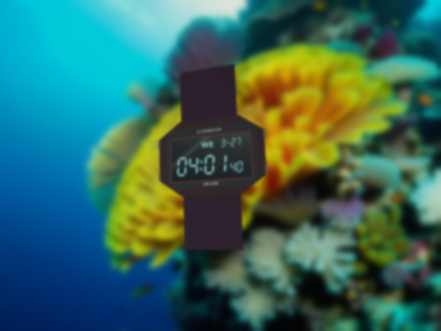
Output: 4h01
